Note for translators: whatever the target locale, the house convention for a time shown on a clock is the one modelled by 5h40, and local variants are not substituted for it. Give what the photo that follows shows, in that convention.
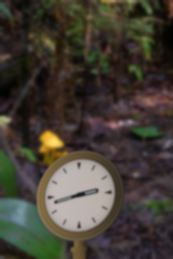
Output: 2h43
